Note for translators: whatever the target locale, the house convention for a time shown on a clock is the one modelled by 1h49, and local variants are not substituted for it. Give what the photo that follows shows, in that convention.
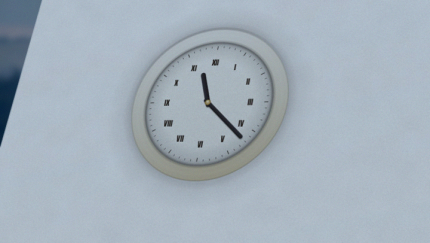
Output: 11h22
